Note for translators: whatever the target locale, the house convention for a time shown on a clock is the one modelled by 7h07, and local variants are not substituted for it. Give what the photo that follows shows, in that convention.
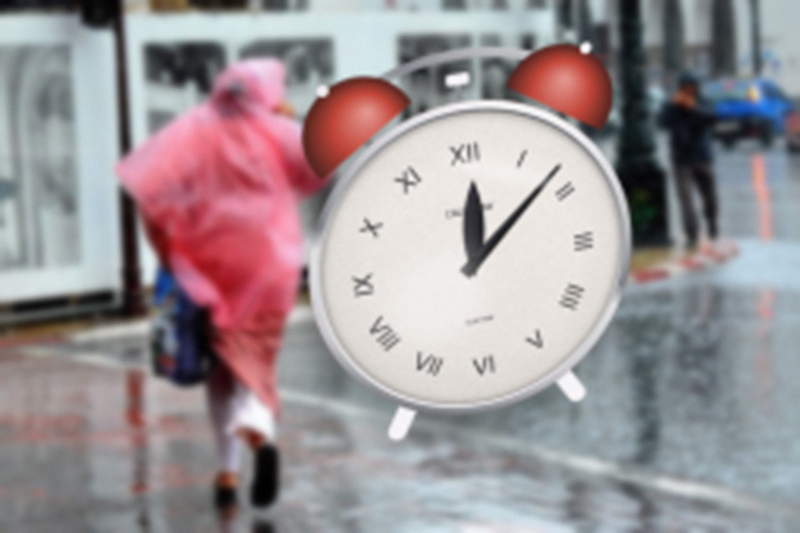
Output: 12h08
